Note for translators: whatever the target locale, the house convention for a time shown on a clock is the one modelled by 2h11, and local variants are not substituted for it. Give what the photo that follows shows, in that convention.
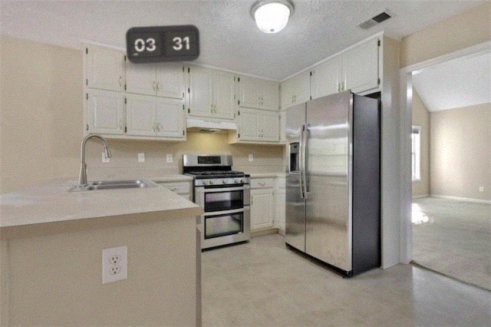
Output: 3h31
